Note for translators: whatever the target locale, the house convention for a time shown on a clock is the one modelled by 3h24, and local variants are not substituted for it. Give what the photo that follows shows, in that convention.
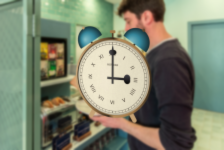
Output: 3h00
